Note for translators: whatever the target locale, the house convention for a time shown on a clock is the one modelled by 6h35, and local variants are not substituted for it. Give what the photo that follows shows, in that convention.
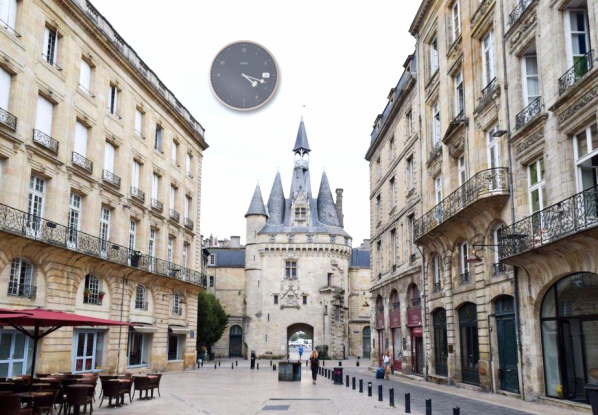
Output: 4h18
